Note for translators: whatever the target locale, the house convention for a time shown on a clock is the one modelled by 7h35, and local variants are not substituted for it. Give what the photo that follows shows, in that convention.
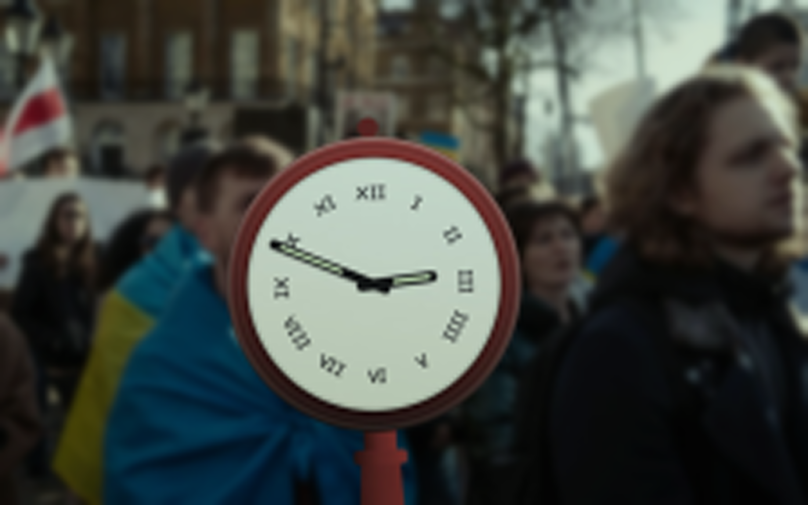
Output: 2h49
